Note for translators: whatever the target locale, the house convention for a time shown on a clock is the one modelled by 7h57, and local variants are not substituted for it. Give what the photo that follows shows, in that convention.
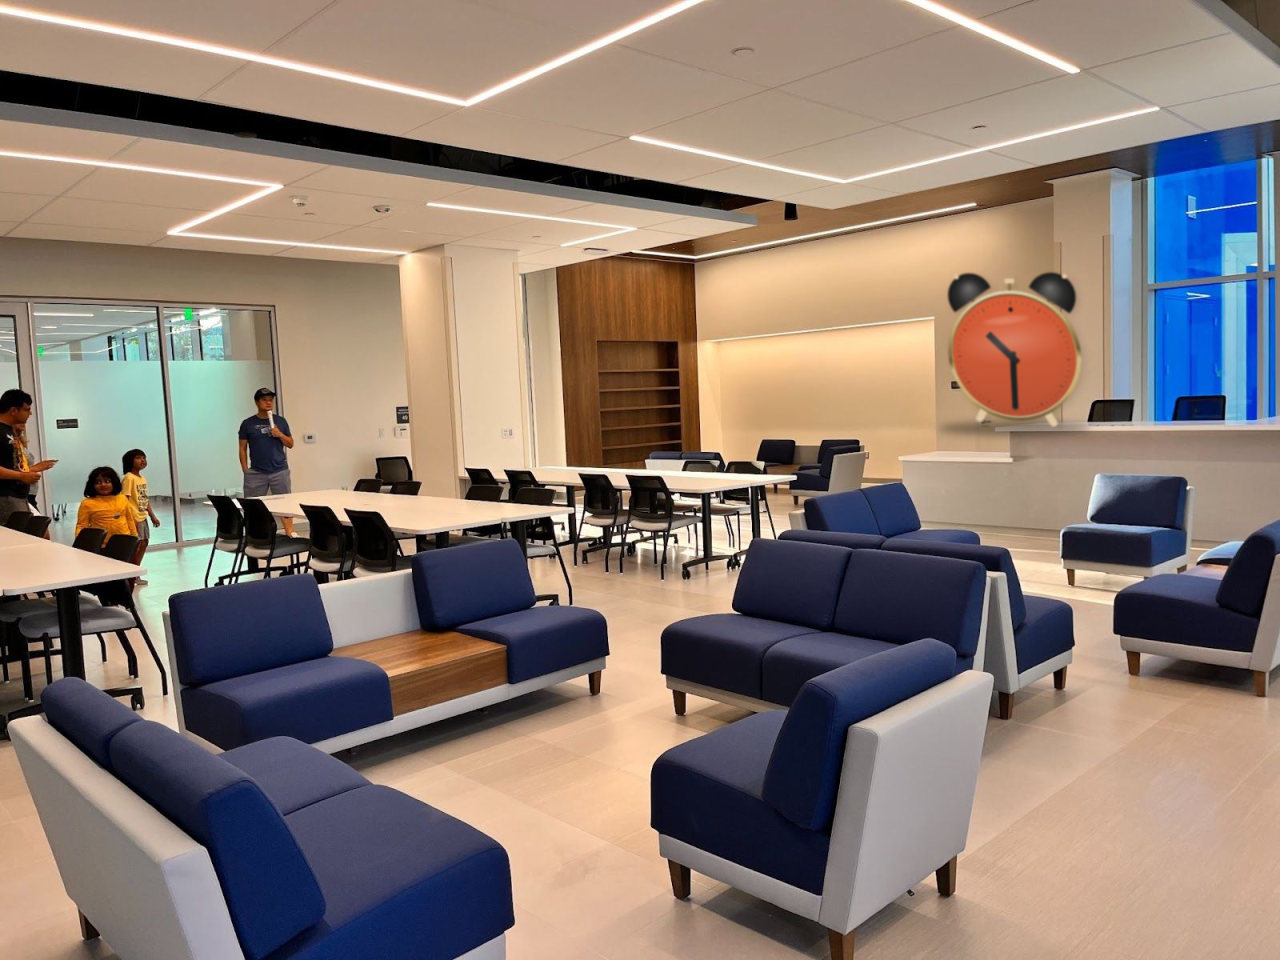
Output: 10h30
